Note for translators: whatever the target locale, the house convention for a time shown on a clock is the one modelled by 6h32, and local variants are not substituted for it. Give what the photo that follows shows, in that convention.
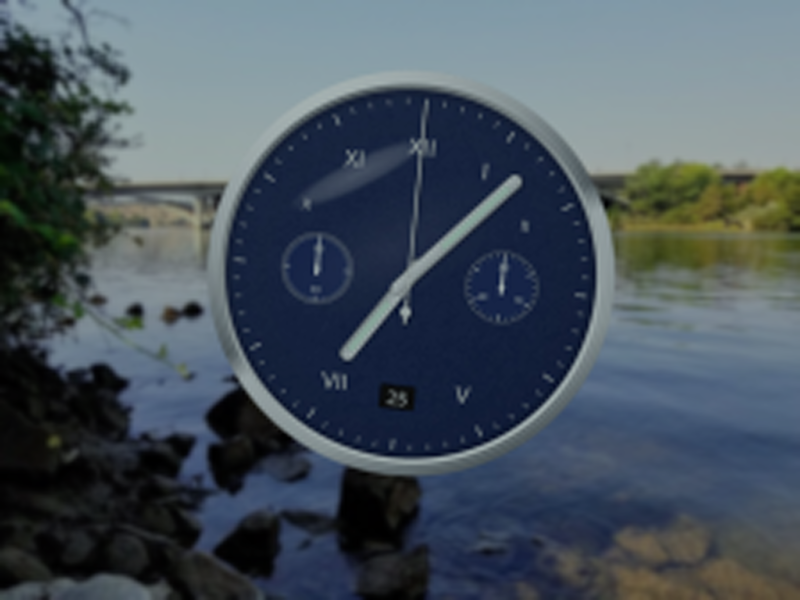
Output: 7h07
